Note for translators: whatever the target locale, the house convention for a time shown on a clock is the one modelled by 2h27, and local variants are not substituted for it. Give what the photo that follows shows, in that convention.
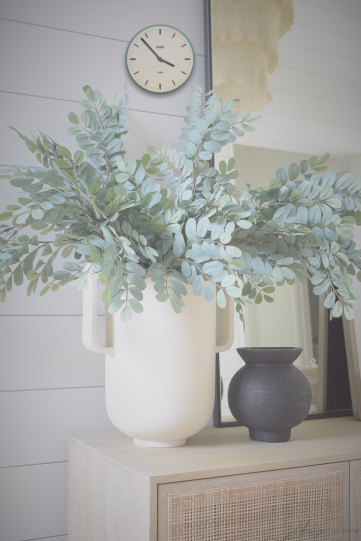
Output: 3h53
